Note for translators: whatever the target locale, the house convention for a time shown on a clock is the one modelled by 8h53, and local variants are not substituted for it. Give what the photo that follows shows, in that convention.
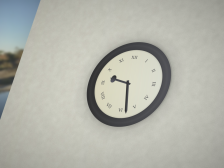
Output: 9h28
